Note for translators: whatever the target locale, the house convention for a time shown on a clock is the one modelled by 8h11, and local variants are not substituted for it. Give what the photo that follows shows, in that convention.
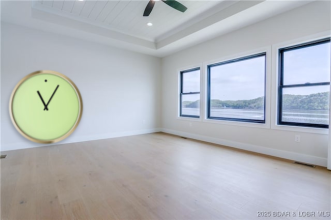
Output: 11h05
